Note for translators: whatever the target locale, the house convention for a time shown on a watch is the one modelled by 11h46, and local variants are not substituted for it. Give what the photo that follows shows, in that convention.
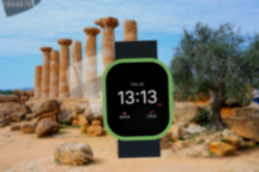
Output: 13h13
